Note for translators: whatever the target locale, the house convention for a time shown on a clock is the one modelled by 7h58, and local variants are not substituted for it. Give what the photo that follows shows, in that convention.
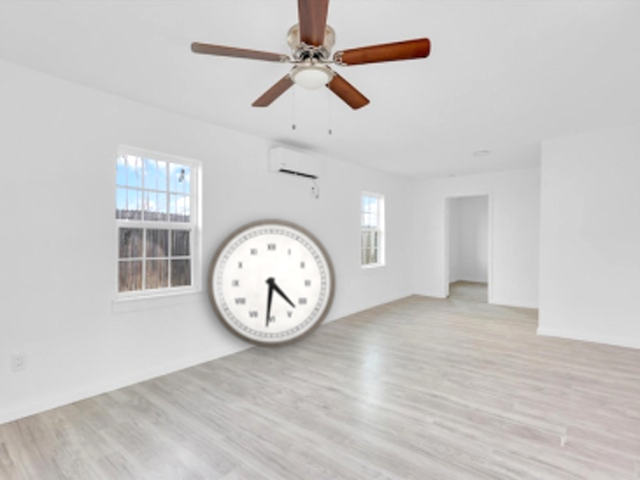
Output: 4h31
